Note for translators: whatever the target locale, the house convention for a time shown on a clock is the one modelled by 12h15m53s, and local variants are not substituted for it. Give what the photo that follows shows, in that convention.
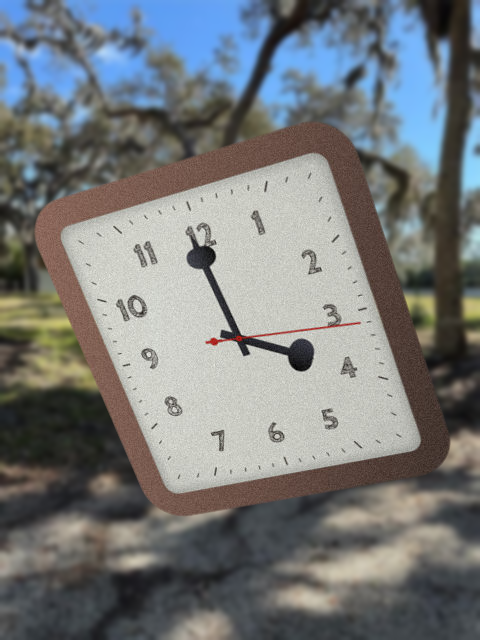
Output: 3h59m16s
